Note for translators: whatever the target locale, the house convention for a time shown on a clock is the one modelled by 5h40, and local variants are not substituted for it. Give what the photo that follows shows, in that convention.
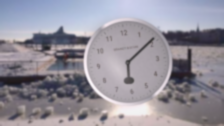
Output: 6h09
